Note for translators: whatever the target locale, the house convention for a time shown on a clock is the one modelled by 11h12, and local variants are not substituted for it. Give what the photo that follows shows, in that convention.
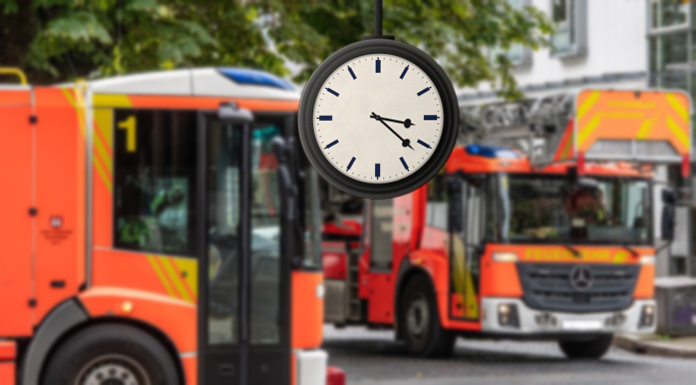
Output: 3h22
